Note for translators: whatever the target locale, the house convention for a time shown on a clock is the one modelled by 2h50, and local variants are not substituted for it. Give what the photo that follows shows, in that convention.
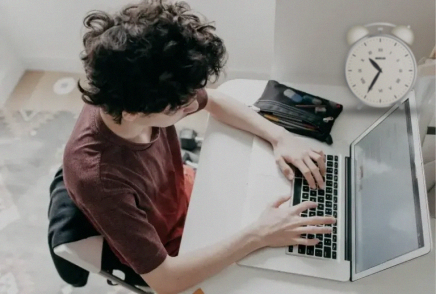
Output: 10h35
